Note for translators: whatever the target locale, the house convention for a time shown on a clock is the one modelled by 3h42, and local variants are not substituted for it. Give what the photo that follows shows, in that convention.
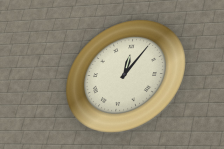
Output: 12h05
